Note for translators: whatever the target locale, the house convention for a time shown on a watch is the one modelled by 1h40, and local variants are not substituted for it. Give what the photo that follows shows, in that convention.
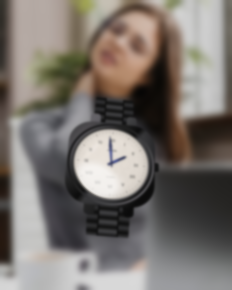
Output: 1h59
